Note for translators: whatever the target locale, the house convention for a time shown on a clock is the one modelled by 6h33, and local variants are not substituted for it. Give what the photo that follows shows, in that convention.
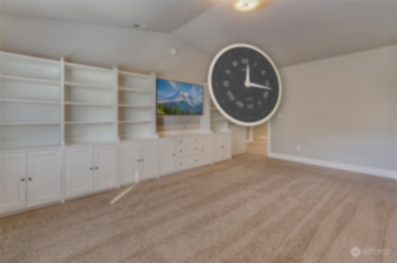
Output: 12h17
